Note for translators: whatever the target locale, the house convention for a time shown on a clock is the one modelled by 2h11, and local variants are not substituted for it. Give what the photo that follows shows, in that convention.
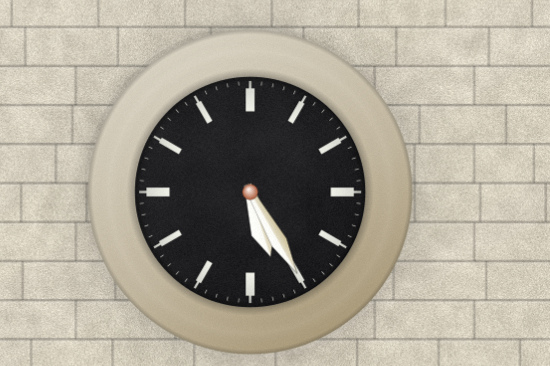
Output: 5h25
